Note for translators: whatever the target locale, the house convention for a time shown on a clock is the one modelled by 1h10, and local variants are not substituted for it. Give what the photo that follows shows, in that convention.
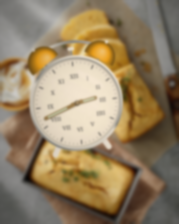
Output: 2h42
